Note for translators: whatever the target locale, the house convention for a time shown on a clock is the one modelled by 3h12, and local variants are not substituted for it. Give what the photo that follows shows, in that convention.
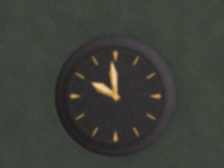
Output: 9h59
